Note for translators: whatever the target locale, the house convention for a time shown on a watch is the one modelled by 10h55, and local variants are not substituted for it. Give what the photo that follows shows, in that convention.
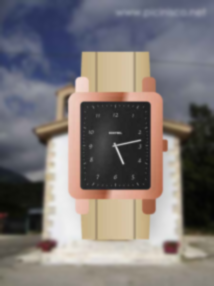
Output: 5h13
